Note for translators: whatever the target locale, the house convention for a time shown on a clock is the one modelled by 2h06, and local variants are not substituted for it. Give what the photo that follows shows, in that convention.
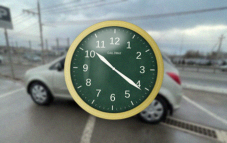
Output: 10h21
